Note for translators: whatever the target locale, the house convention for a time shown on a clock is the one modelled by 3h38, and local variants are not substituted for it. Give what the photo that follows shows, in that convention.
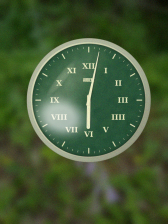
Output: 6h02
